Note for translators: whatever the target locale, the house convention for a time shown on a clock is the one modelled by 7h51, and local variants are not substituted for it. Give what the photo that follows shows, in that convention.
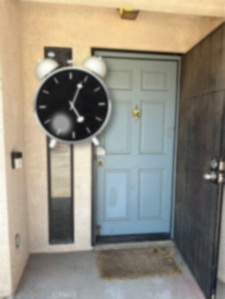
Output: 5h04
